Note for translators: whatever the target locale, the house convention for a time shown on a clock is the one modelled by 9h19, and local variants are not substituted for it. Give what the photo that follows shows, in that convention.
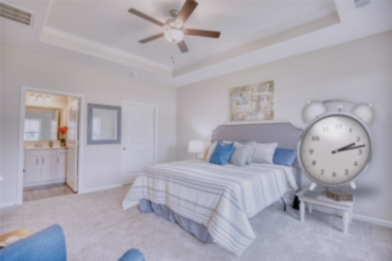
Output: 2h13
